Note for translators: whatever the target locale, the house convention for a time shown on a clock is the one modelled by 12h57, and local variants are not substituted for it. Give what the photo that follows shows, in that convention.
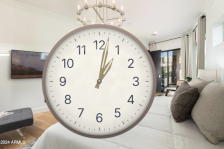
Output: 1h02
